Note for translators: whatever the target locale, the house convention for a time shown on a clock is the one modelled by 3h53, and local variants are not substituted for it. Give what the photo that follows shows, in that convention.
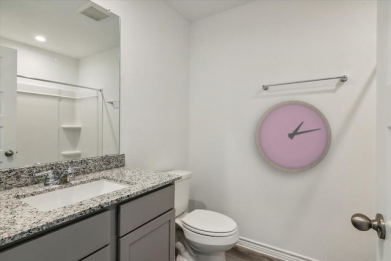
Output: 1h13
